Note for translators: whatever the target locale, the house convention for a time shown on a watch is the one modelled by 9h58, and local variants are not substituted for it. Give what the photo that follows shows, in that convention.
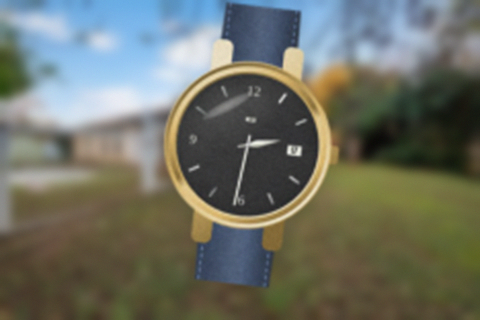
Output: 2h31
